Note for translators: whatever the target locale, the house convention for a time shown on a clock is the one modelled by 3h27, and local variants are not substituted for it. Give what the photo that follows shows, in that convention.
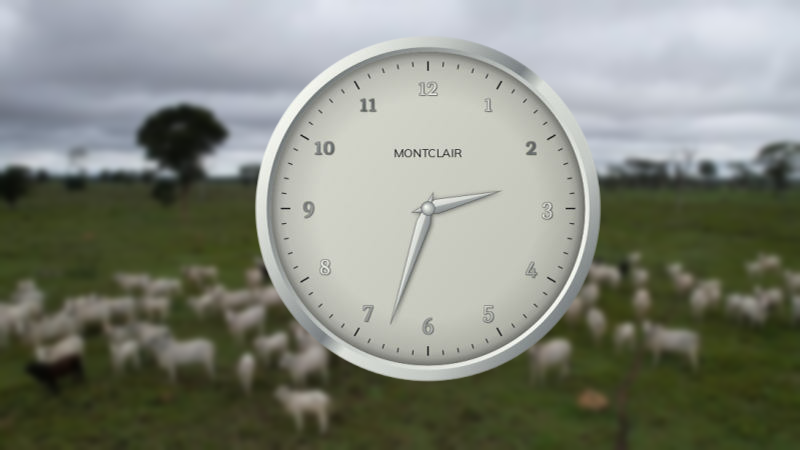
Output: 2h33
